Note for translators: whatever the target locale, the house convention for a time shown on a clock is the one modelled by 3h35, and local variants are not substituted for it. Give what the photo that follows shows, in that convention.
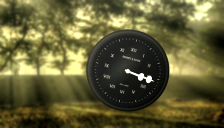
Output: 3h16
